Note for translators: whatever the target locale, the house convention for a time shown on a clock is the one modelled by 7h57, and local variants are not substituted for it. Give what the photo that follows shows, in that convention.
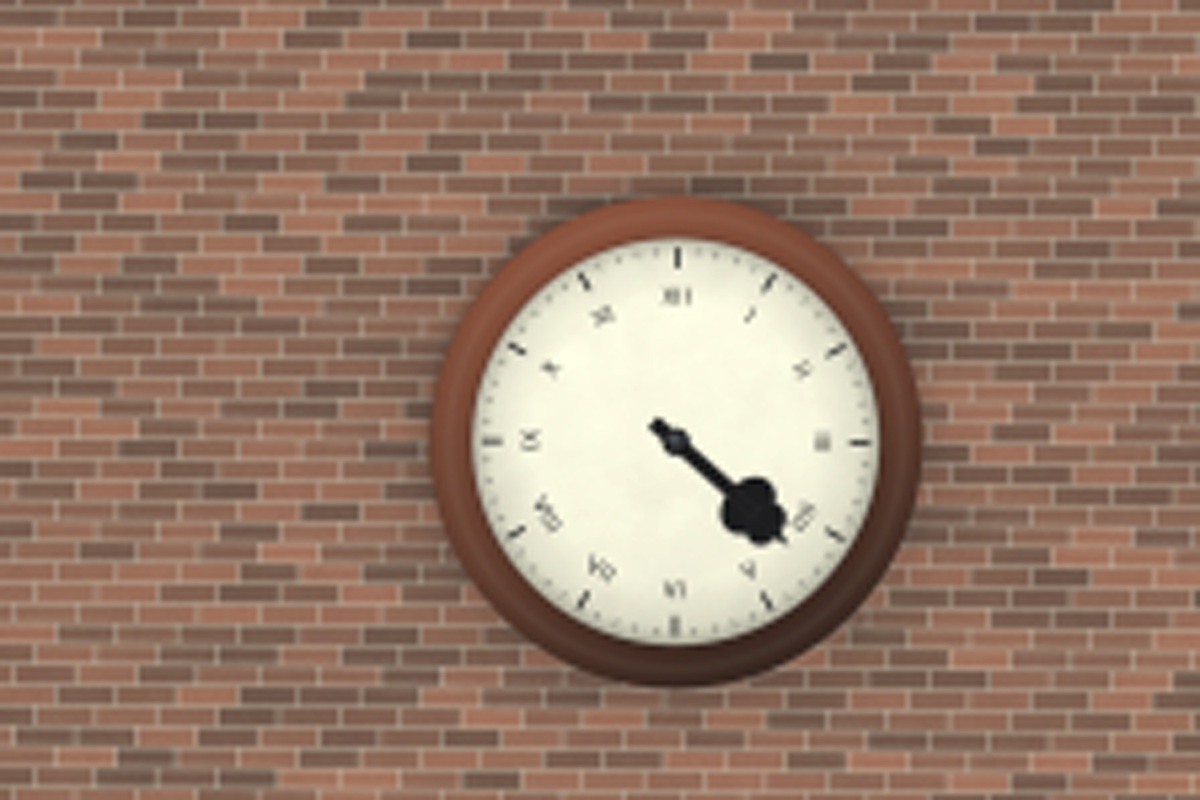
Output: 4h22
